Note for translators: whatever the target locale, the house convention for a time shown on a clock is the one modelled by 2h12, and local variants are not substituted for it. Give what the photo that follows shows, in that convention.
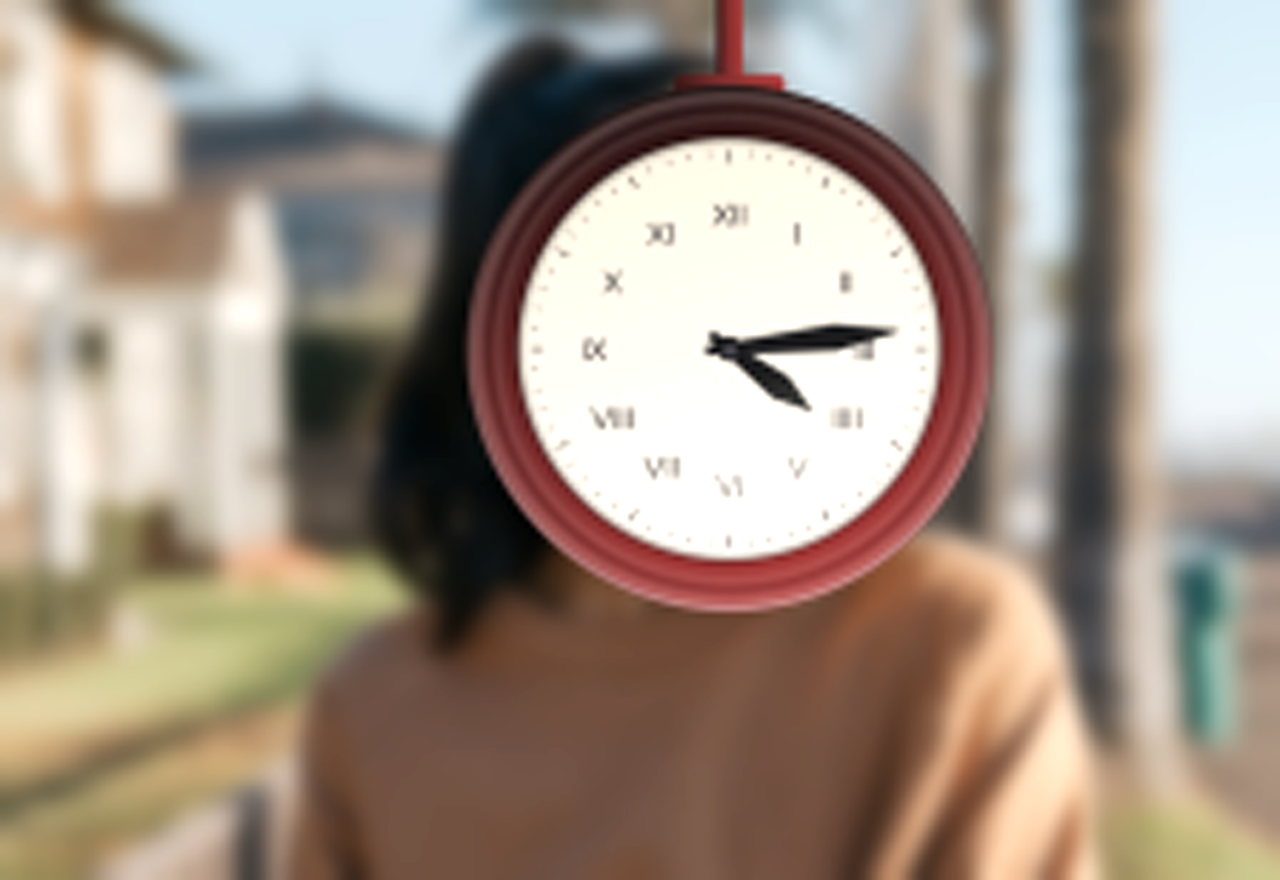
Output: 4h14
